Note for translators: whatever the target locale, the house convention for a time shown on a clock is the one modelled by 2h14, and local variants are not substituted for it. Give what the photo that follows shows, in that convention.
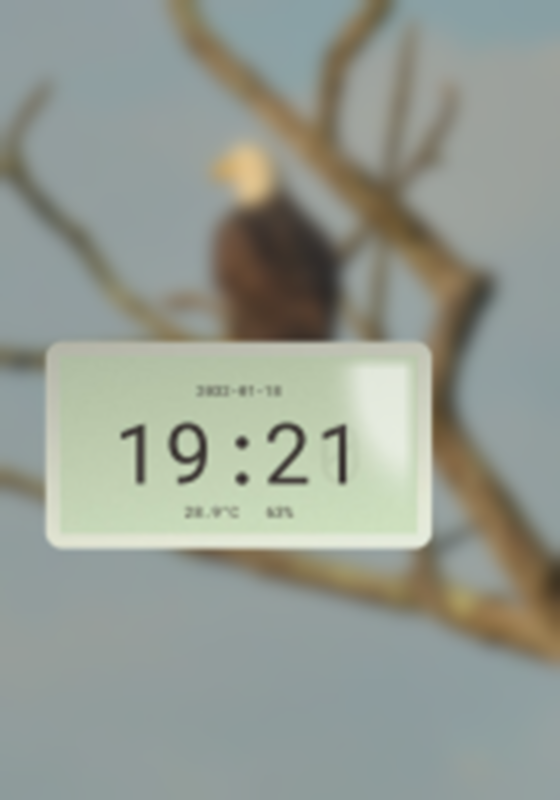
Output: 19h21
